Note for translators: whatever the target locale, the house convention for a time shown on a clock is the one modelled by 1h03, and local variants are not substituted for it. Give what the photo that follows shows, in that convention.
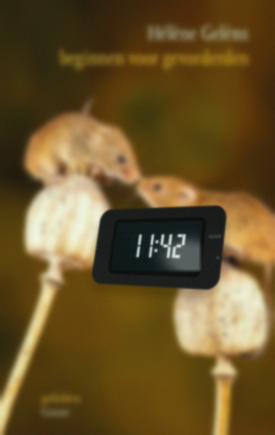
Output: 11h42
